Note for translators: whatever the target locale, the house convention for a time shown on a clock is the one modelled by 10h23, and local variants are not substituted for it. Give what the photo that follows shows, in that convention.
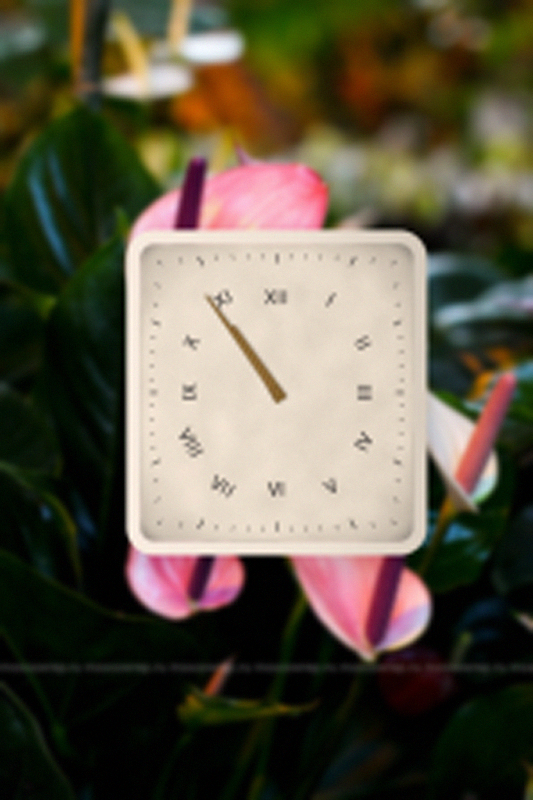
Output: 10h54
